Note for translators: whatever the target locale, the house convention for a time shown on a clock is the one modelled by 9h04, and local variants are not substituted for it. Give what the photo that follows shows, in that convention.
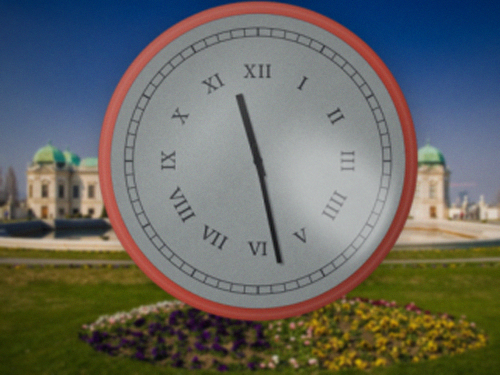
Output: 11h28
